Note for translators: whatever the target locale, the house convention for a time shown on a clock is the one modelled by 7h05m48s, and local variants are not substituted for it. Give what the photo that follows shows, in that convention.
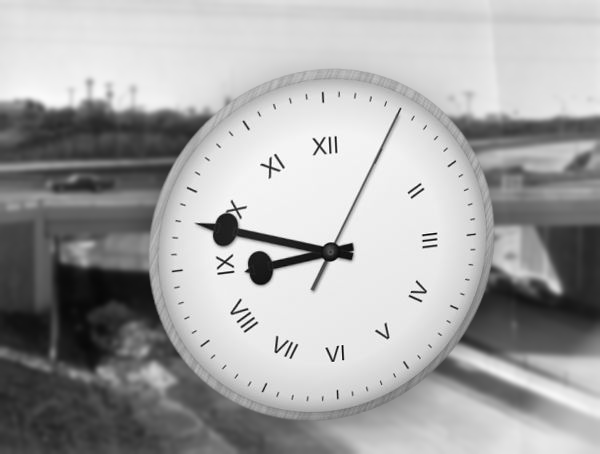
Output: 8h48m05s
